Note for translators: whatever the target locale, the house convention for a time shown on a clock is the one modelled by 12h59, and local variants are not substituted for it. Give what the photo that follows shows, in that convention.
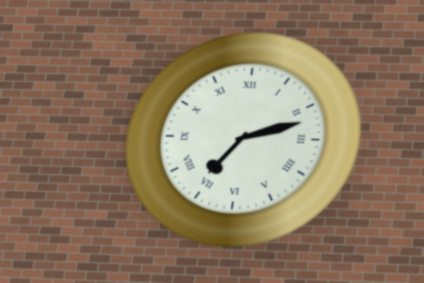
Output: 7h12
